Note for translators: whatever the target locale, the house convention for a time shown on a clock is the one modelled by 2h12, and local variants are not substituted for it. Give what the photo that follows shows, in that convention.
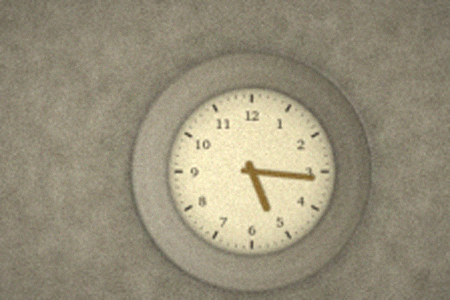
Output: 5h16
